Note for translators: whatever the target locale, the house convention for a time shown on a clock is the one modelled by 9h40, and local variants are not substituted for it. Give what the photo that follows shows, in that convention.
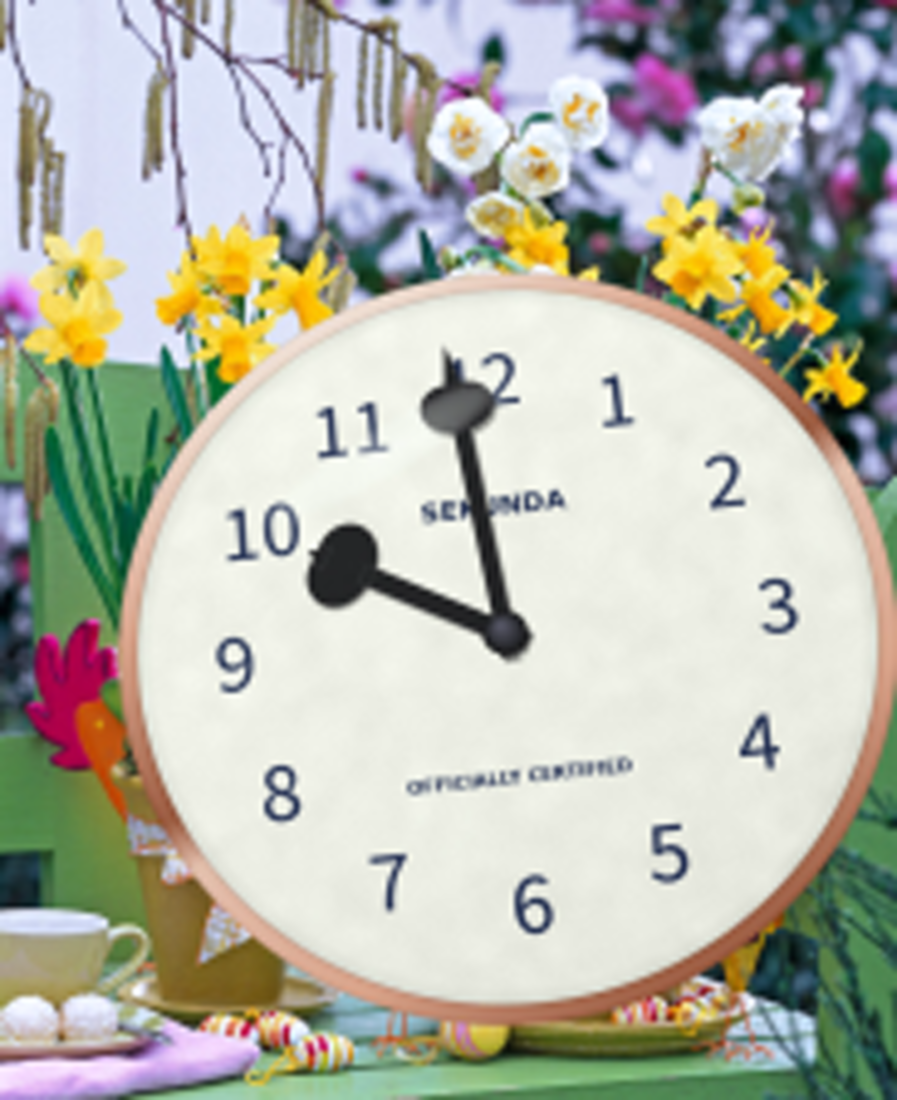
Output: 9h59
